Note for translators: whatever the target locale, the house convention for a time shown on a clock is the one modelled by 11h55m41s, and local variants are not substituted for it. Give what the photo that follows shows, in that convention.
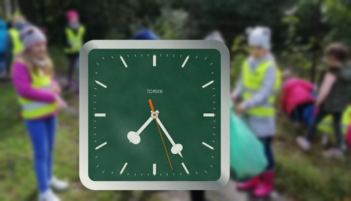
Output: 7h24m27s
